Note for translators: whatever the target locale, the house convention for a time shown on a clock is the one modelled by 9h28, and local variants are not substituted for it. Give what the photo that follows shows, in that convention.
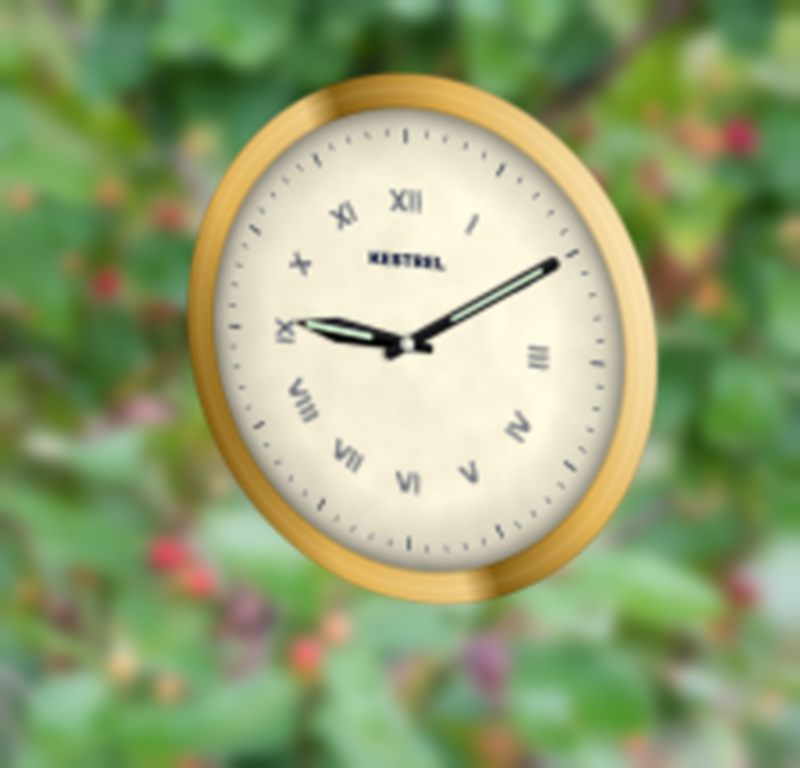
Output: 9h10
